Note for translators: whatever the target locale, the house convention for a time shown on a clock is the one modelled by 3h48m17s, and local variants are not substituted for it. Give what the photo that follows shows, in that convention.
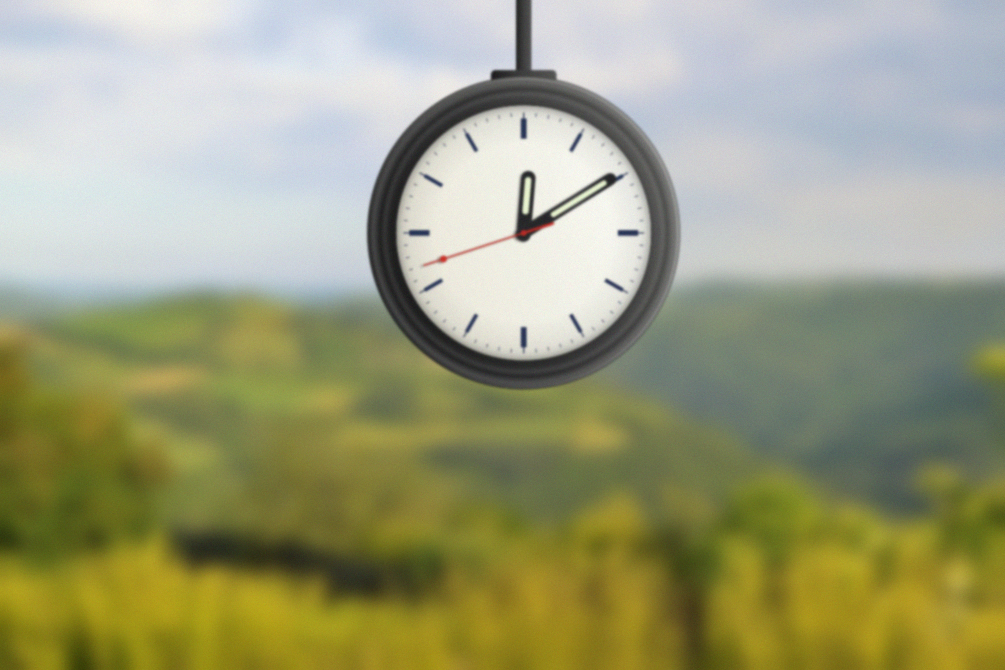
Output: 12h09m42s
